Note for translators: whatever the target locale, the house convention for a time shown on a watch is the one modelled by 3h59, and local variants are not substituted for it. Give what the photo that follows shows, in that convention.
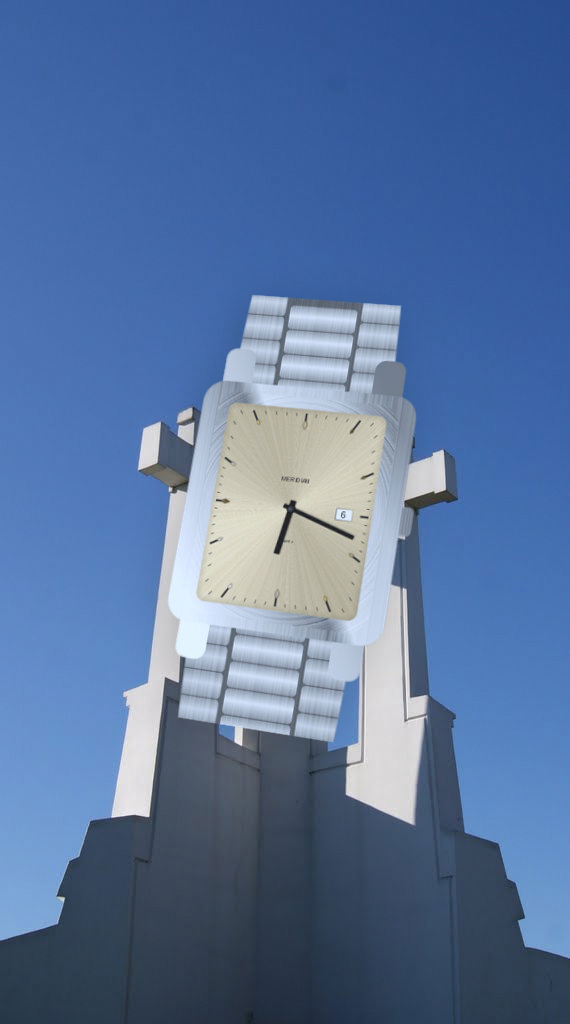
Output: 6h18
